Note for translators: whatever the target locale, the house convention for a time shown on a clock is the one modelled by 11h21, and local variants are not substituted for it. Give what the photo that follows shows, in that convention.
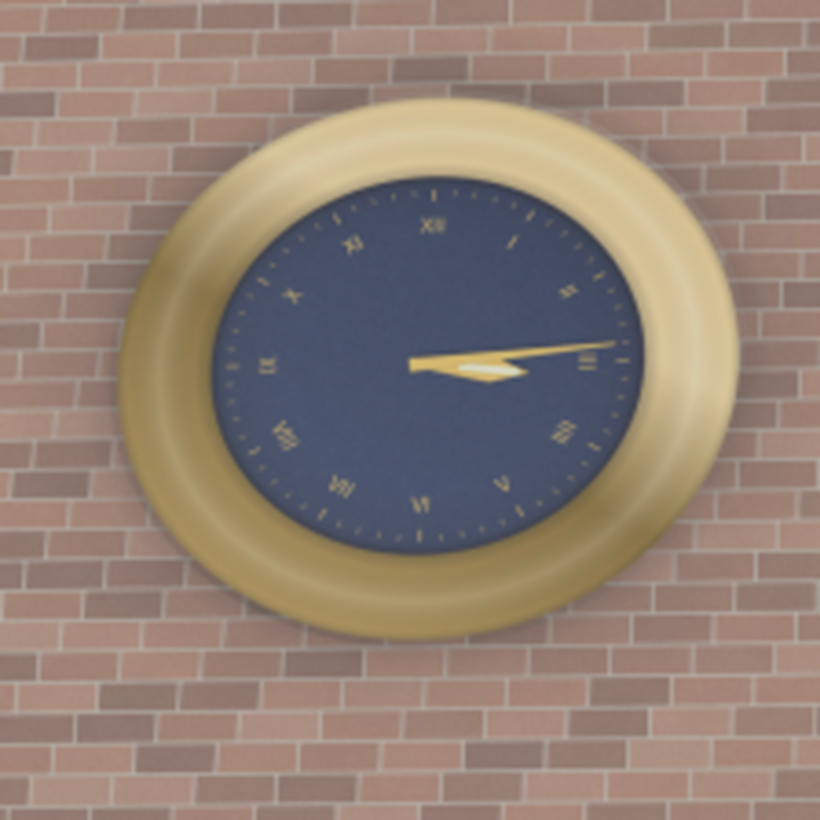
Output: 3h14
